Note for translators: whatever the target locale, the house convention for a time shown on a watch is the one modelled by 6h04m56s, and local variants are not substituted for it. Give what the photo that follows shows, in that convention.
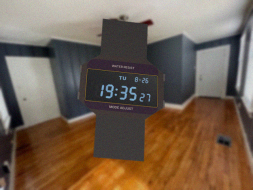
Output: 19h35m27s
